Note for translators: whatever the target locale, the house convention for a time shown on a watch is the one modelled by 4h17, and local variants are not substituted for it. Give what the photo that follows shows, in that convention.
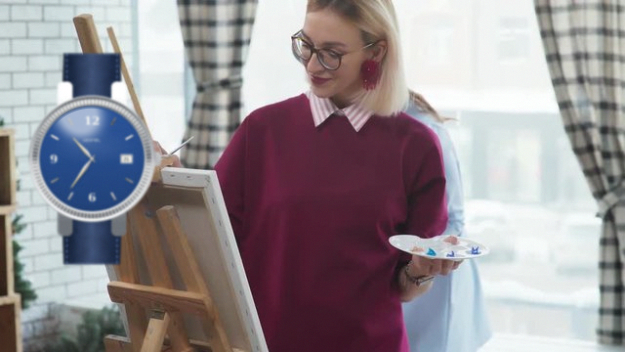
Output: 10h36
